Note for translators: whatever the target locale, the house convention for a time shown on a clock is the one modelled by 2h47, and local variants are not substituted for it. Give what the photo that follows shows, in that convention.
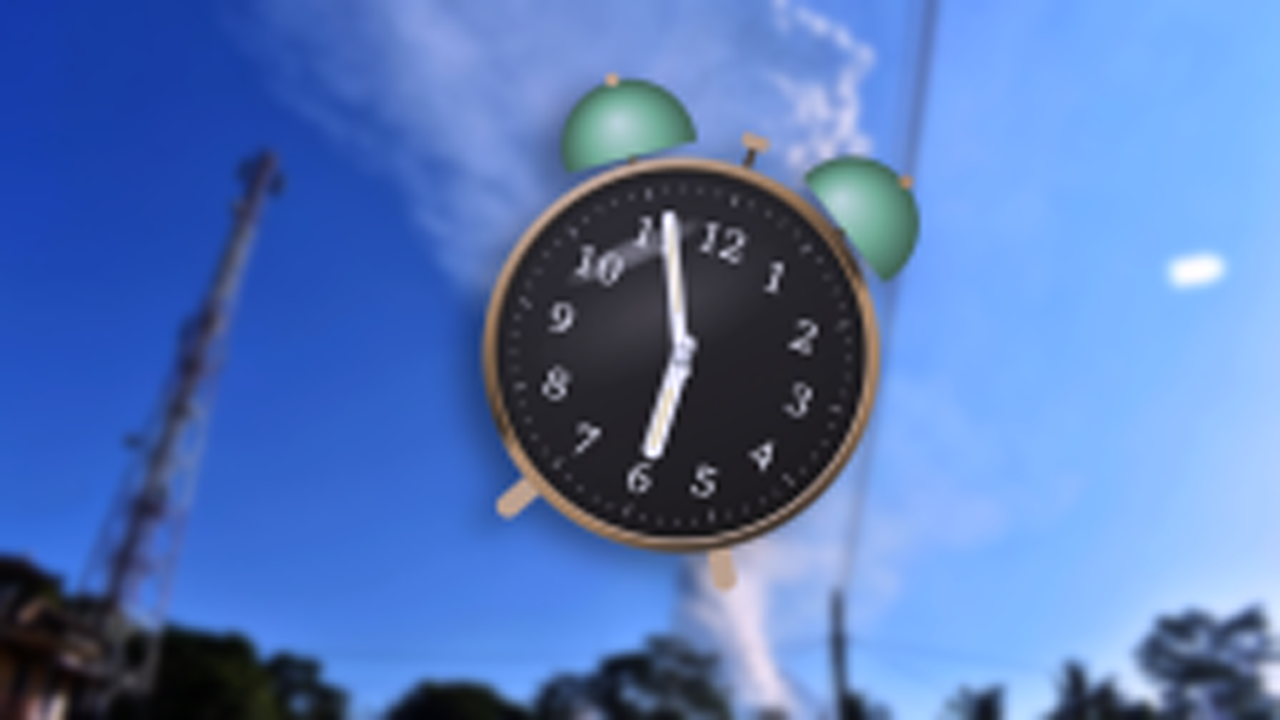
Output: 5h56
